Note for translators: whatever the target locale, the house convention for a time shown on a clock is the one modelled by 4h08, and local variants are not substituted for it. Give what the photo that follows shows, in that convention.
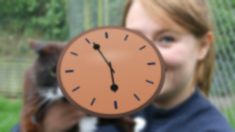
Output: 5h56
